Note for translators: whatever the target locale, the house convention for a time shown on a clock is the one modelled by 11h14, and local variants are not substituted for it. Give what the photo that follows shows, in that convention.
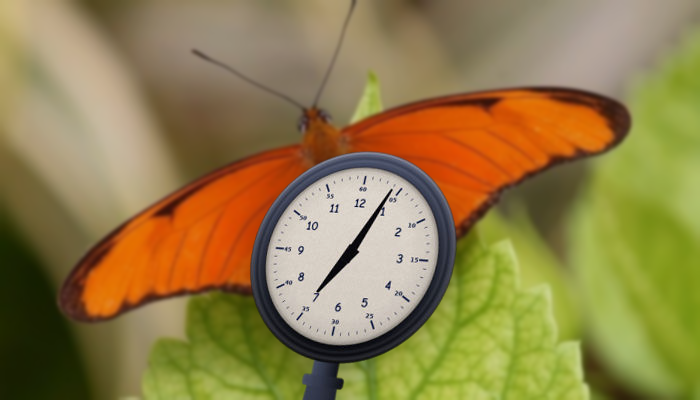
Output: 7h04
